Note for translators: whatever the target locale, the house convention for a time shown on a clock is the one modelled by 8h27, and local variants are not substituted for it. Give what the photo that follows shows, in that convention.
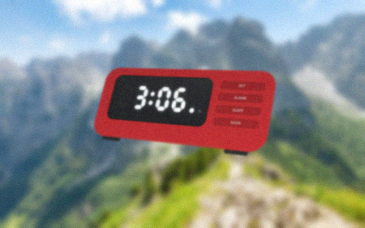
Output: 3h06
